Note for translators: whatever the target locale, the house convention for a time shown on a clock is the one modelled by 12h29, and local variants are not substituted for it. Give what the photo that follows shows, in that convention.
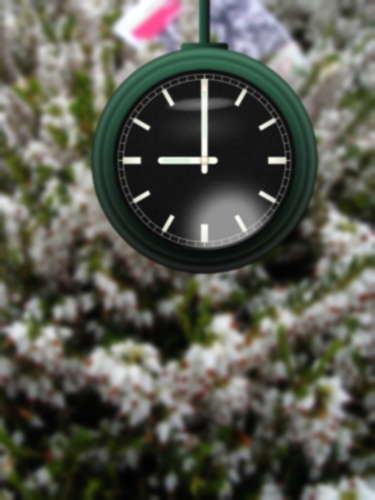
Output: 9h00
